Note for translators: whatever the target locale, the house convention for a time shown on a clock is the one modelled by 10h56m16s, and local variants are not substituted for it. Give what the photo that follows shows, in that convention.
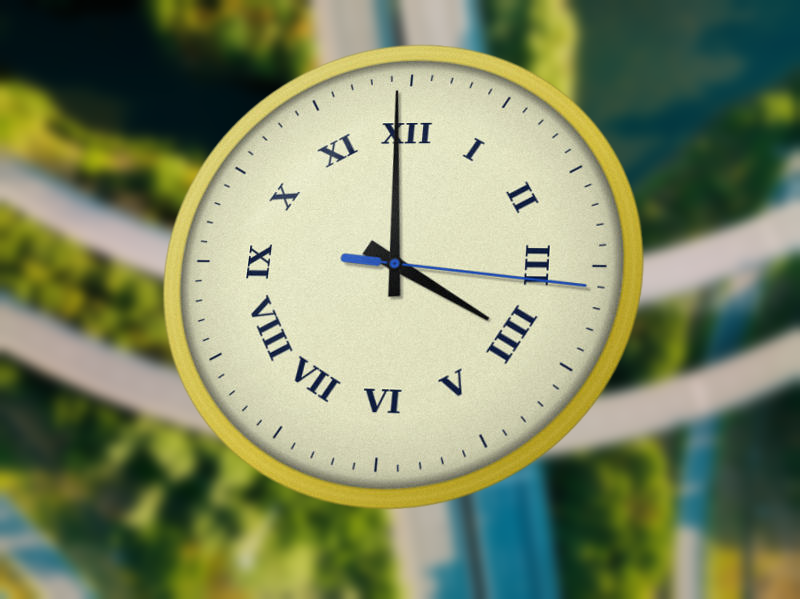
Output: 3h59m16s
